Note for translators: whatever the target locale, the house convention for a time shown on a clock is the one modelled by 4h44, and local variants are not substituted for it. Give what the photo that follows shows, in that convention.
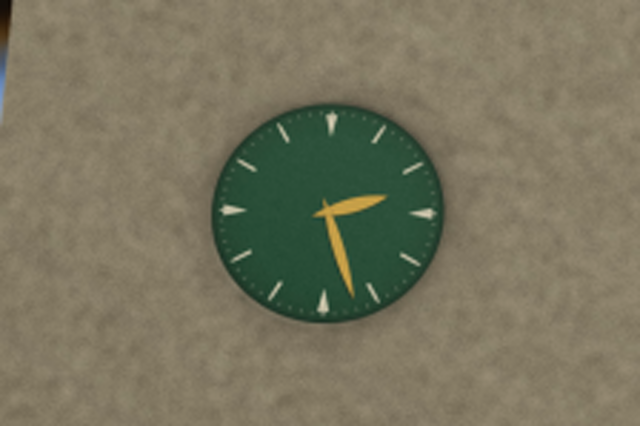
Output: 2h27
